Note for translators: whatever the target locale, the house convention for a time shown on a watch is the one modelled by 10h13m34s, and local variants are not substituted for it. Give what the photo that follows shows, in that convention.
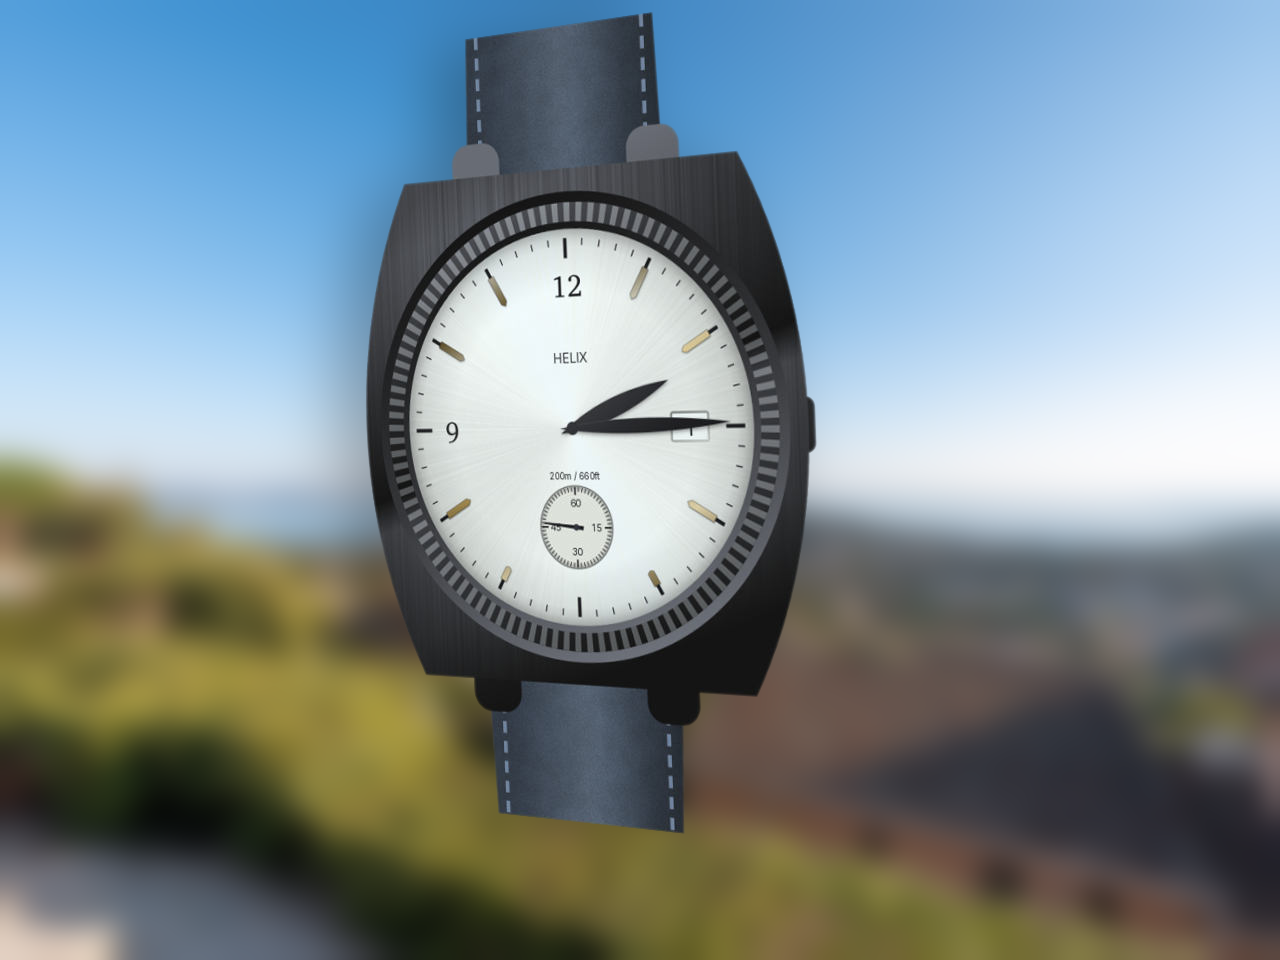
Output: 2h14m46s
